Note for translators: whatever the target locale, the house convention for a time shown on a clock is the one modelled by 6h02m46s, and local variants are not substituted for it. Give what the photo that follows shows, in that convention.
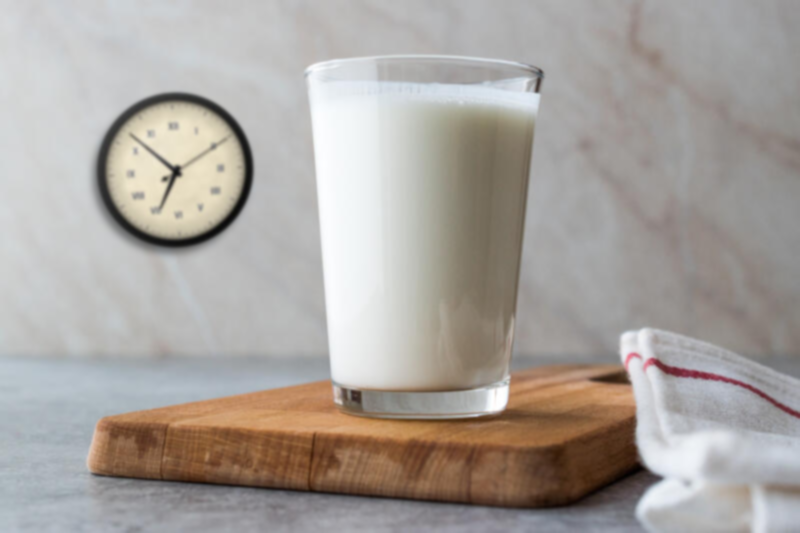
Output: 6h52m10s
